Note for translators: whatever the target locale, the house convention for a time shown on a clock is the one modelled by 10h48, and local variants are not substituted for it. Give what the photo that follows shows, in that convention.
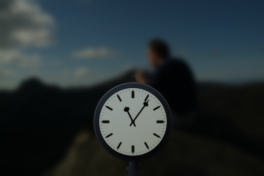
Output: 11h06
